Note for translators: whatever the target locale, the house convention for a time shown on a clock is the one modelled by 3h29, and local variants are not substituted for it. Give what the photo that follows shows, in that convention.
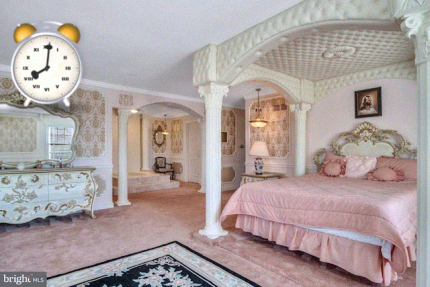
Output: 8h01
